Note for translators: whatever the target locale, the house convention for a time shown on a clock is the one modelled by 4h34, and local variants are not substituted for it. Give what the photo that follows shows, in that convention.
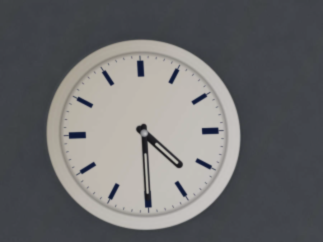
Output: 4h30
